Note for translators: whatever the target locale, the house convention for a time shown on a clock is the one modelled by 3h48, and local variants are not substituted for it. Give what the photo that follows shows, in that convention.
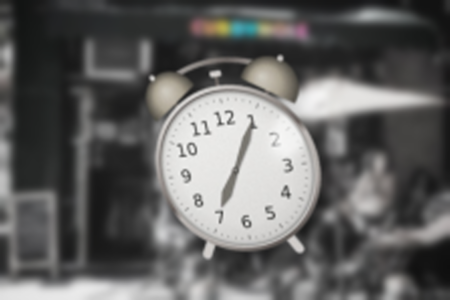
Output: 7h05
